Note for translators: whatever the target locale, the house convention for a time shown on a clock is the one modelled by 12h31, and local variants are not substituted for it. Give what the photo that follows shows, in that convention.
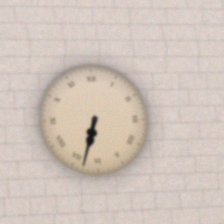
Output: 6h33
